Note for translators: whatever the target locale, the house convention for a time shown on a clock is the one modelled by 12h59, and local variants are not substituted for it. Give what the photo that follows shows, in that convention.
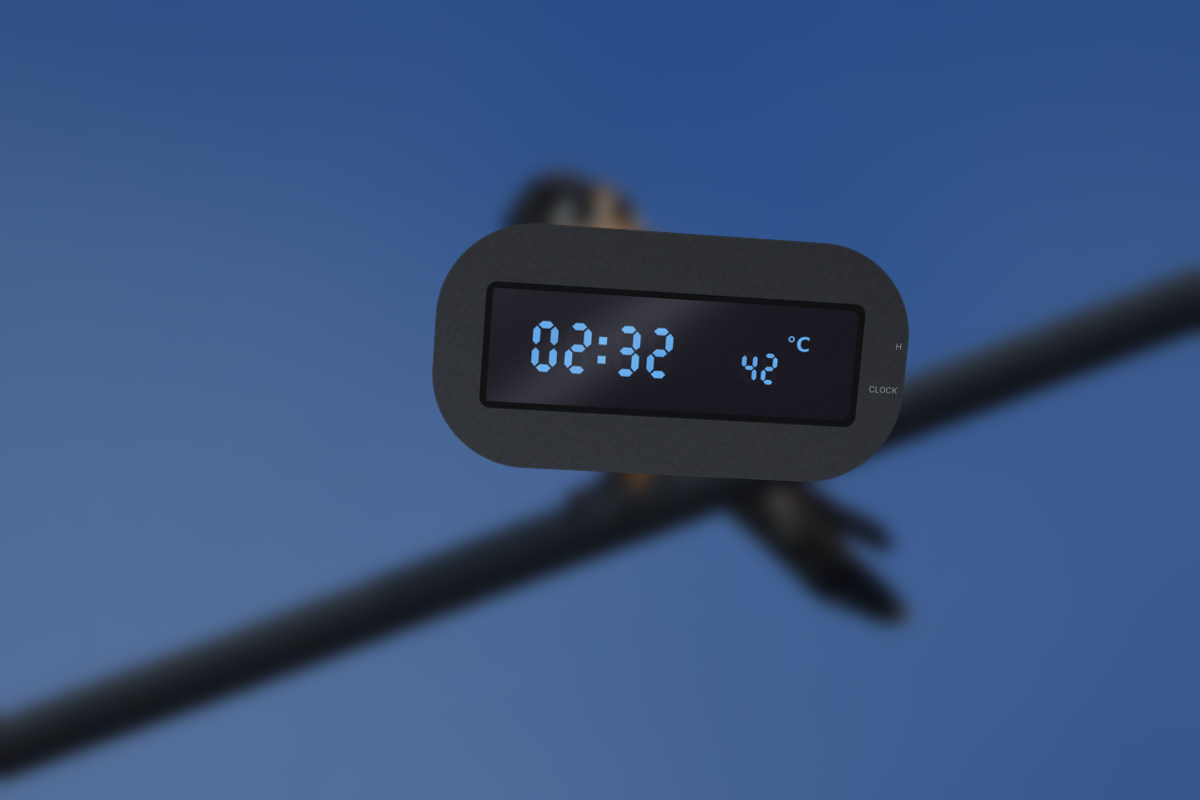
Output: 2h32
